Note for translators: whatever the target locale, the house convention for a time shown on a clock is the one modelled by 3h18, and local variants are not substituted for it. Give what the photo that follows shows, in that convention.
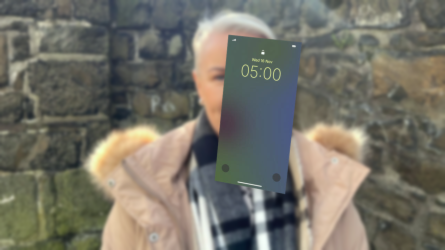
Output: 5h00
